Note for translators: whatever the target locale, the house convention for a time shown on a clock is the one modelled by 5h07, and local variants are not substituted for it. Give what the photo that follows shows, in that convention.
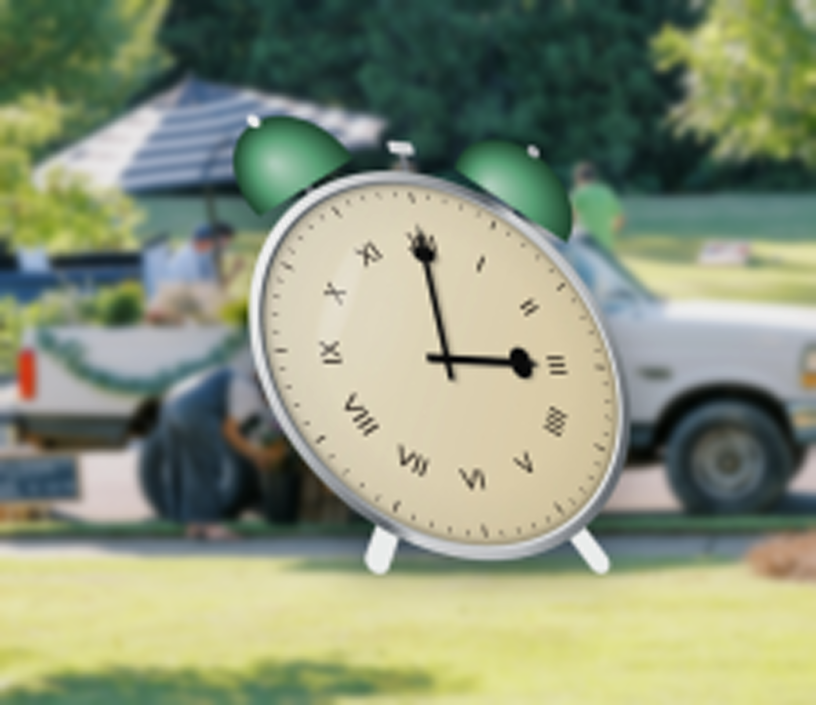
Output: 3h00
